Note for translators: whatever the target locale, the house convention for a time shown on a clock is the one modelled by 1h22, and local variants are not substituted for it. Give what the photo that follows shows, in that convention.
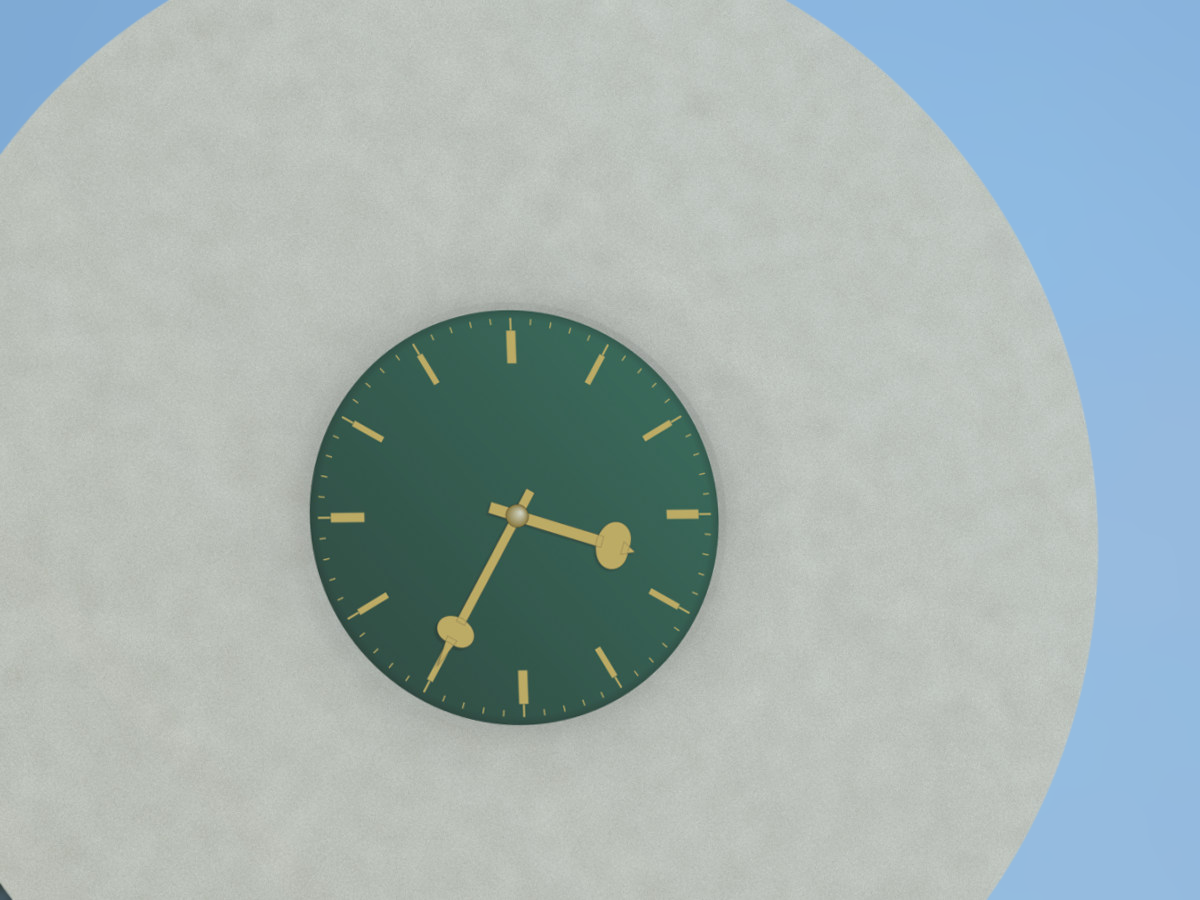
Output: 3h35
